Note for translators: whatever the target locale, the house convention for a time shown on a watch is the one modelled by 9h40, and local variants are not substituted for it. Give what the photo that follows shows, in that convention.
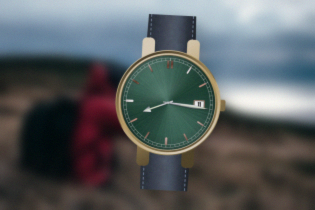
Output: 8h16
